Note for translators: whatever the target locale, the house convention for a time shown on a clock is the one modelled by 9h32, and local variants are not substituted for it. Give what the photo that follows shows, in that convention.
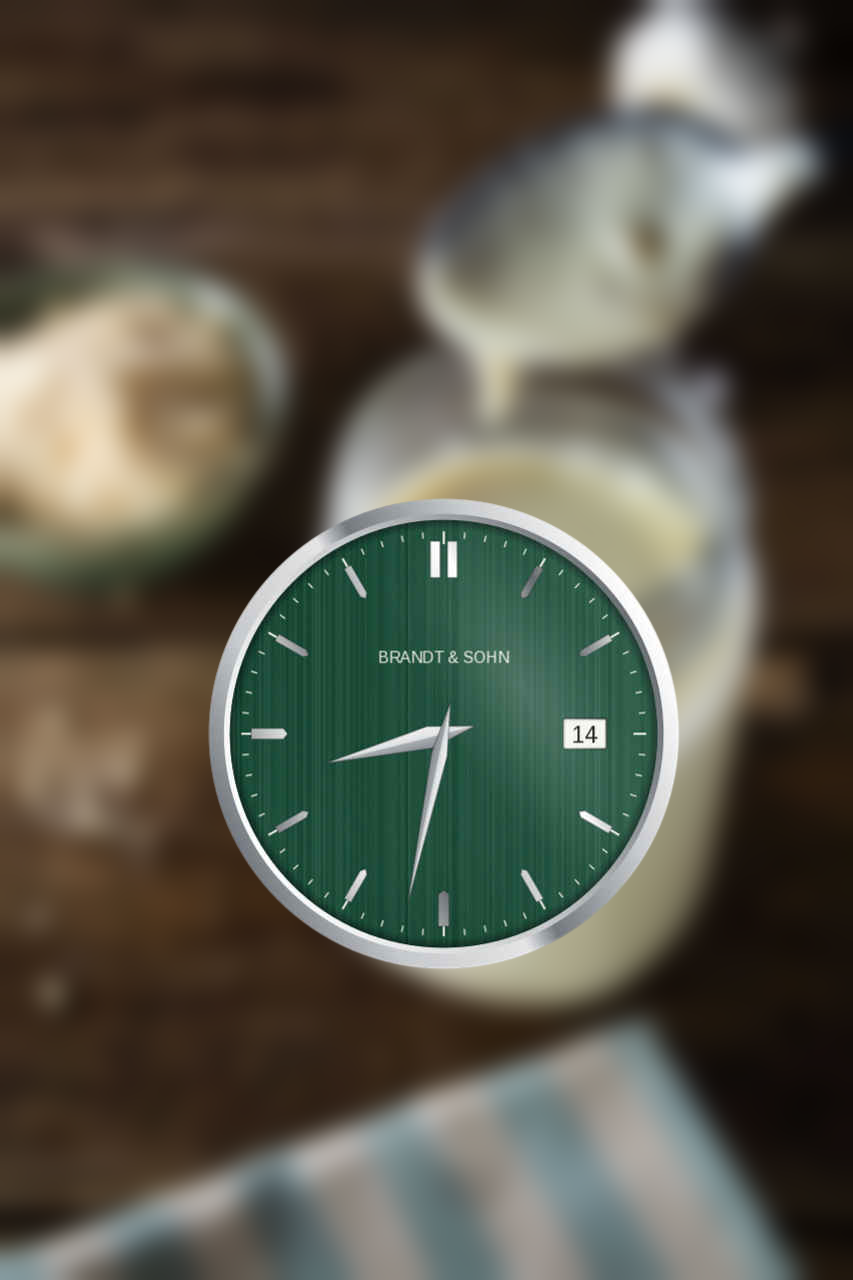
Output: 8h32
